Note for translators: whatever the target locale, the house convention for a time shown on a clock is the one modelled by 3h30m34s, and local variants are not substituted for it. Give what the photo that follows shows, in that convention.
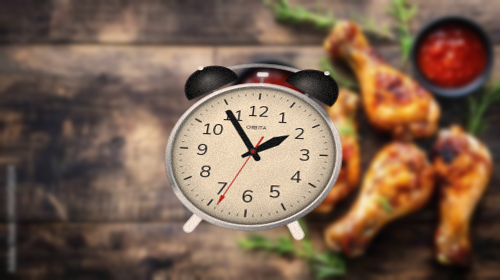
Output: 1h54m34s
